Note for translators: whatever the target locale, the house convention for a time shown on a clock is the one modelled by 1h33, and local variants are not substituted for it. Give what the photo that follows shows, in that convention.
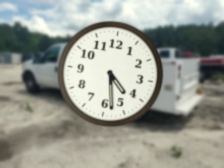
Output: 4h28
